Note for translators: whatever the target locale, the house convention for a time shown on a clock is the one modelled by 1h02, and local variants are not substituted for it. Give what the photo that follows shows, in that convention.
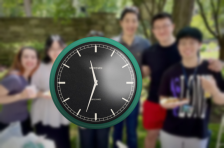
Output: 11h33
